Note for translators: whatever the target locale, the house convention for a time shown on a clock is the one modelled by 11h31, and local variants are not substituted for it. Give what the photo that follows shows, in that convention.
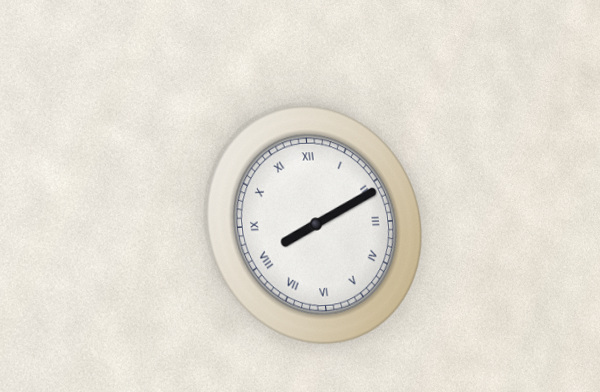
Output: 8h11
